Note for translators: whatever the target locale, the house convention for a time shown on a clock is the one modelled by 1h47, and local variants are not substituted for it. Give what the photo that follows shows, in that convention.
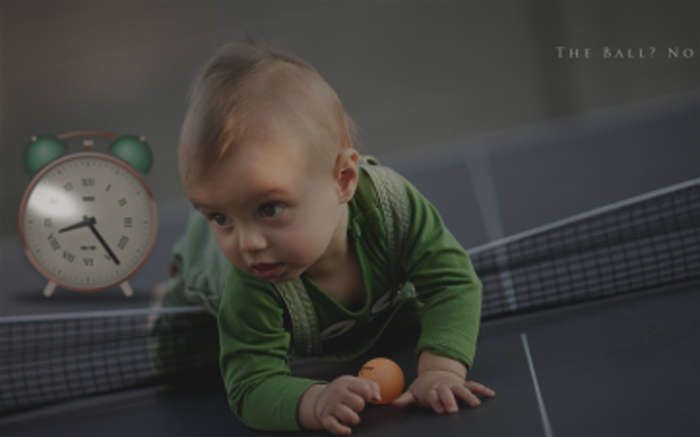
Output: 8h24
